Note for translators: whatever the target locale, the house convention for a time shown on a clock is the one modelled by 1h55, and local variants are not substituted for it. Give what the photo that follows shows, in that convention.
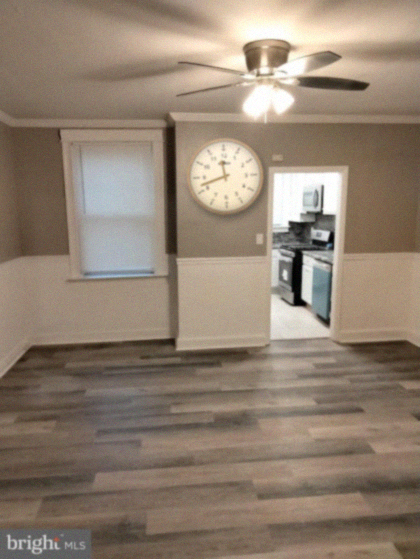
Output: 11h42
